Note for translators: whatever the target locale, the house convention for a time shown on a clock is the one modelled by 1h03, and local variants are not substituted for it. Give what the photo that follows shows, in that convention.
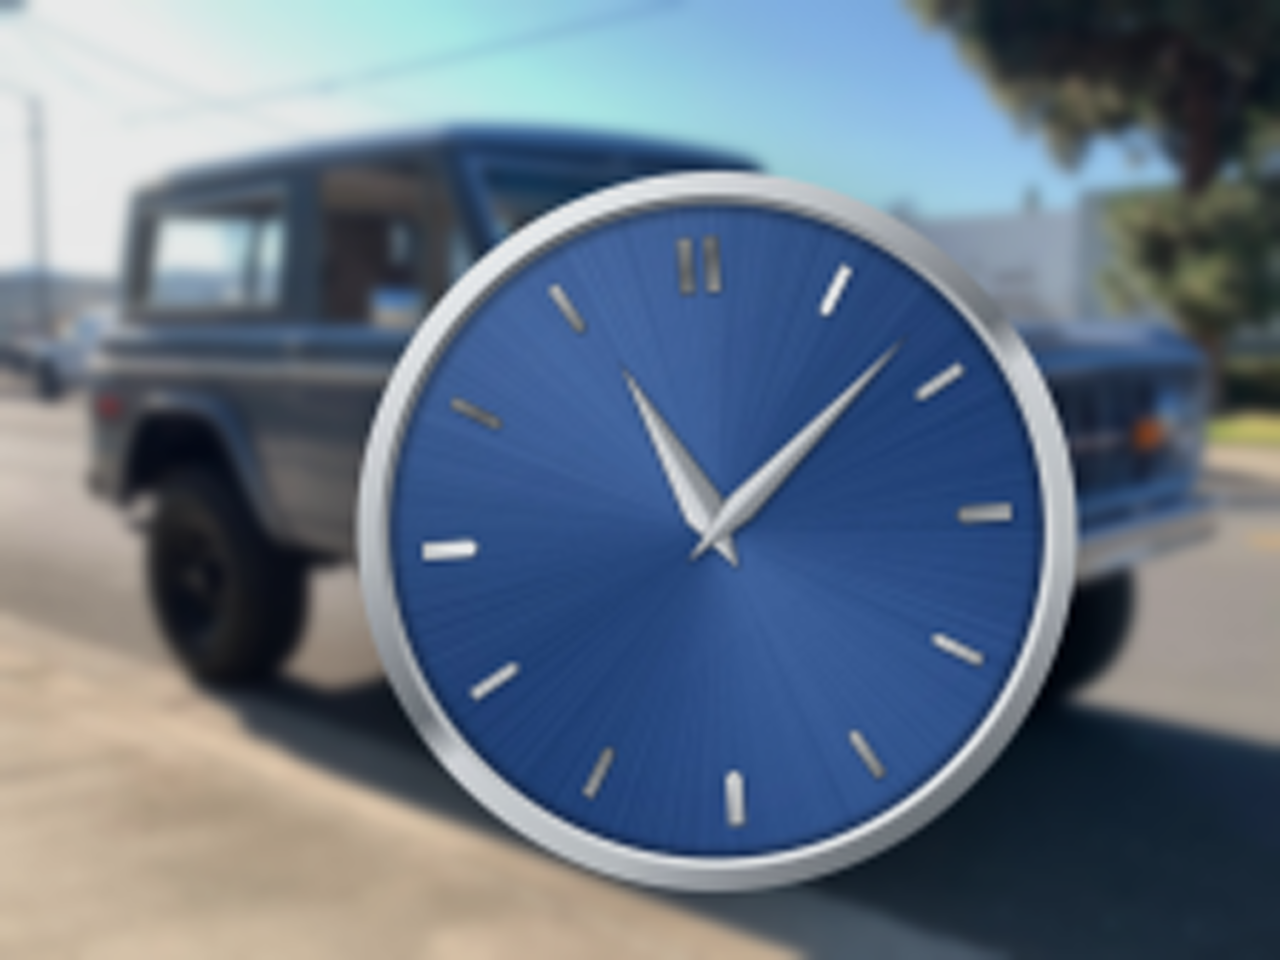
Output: 11h08
